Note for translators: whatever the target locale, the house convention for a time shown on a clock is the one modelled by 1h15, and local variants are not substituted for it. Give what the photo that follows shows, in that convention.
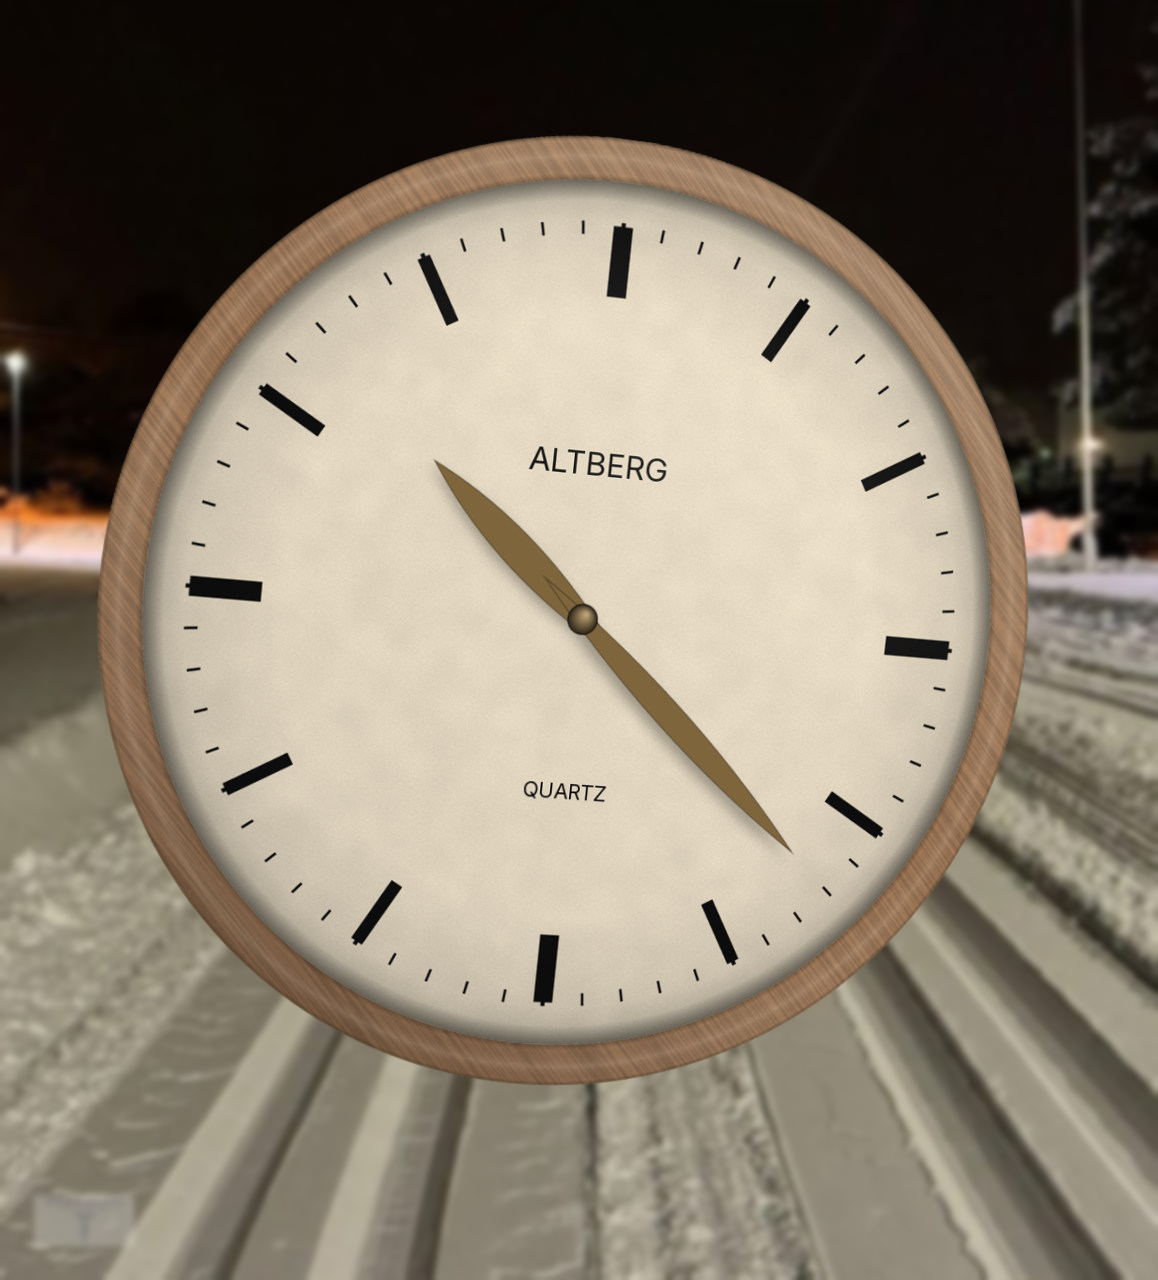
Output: 10h22
